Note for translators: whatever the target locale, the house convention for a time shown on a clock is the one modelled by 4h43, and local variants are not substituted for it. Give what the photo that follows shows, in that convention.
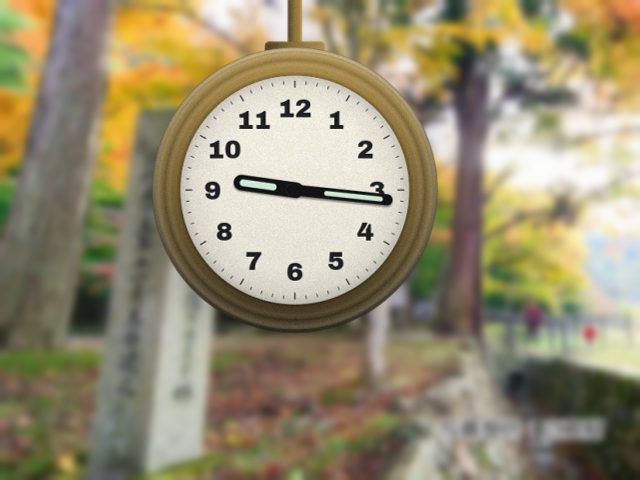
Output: 9h16
